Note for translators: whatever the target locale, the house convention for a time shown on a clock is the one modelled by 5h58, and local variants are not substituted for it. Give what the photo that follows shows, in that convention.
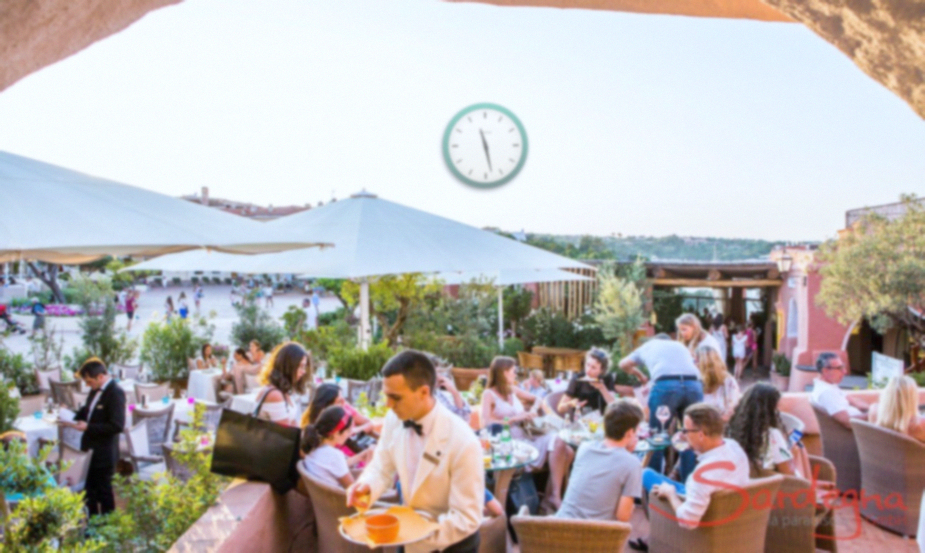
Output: 11h28
